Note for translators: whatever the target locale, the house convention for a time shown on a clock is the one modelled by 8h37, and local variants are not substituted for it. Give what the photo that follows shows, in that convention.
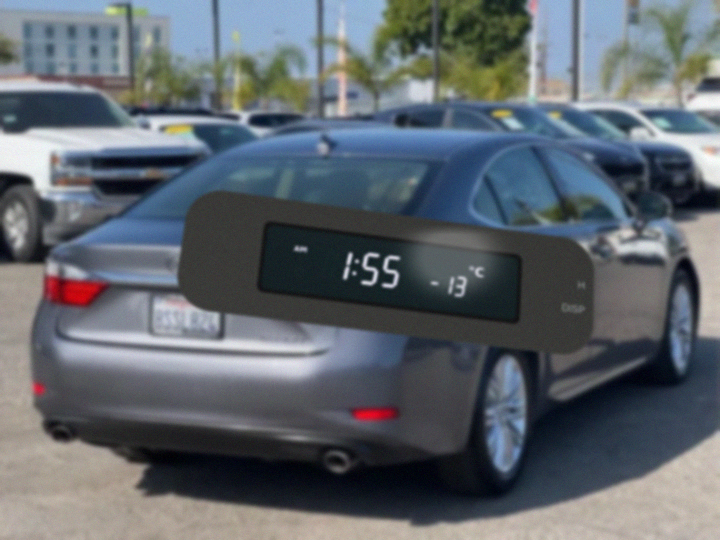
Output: 1h55
